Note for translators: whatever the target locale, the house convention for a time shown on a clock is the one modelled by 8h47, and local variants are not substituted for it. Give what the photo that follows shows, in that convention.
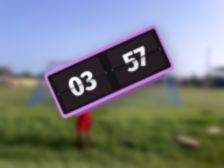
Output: 3h57
